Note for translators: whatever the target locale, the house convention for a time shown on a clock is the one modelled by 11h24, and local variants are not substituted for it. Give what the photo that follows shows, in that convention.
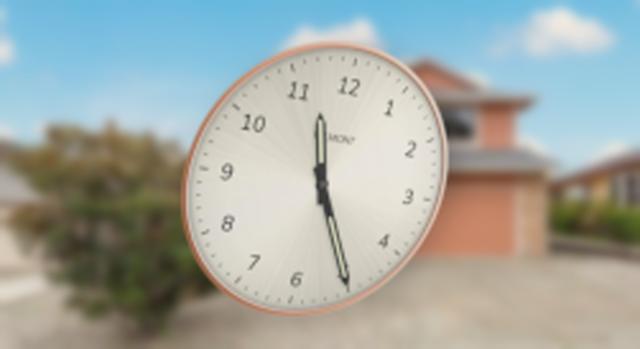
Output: 11h25
